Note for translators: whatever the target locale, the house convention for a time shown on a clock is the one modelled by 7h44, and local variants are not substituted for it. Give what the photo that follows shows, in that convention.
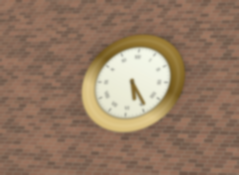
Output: 5h24
